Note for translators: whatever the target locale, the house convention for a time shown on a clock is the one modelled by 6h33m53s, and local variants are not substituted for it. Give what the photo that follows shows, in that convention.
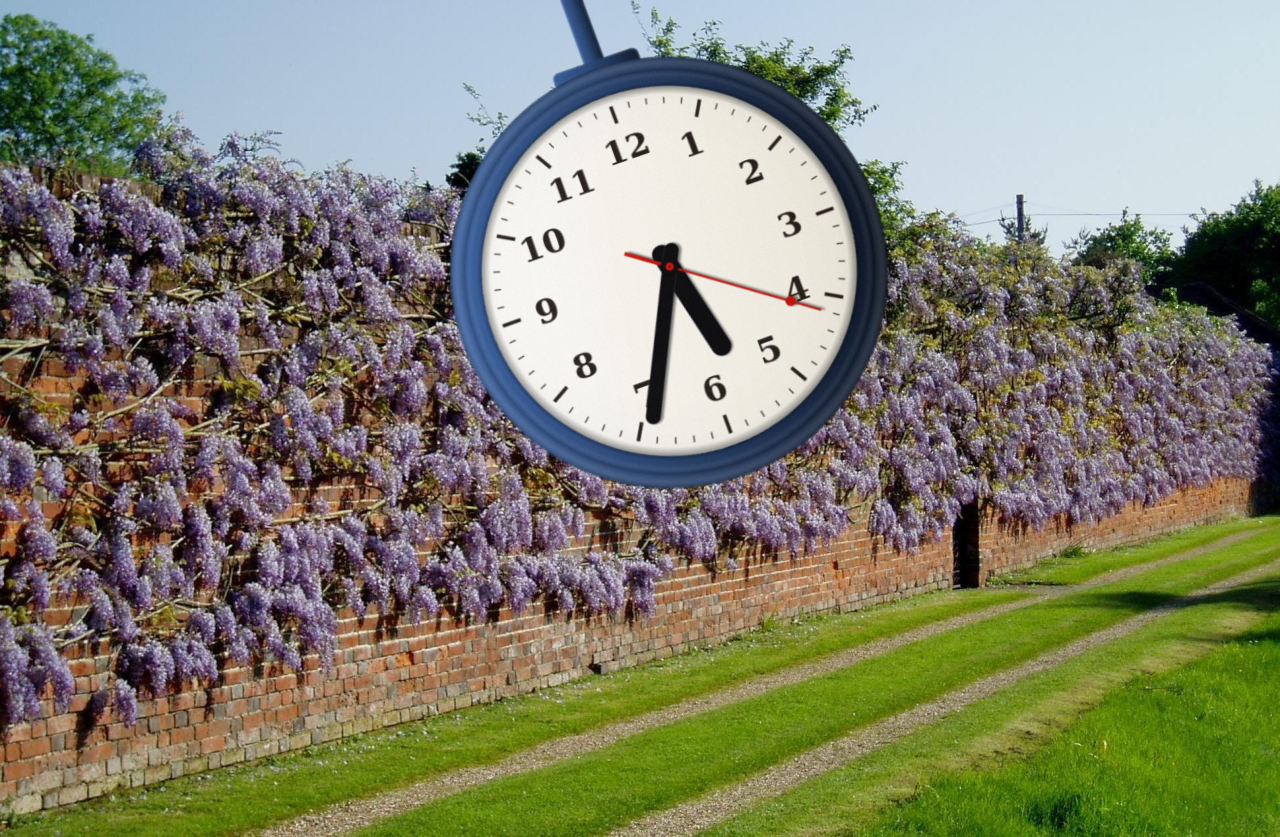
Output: 5h34m21s
